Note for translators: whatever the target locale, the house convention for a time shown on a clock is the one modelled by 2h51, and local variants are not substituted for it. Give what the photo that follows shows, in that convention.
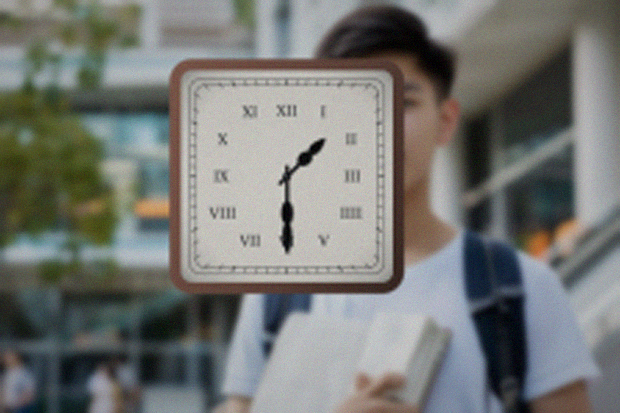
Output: 1h30
